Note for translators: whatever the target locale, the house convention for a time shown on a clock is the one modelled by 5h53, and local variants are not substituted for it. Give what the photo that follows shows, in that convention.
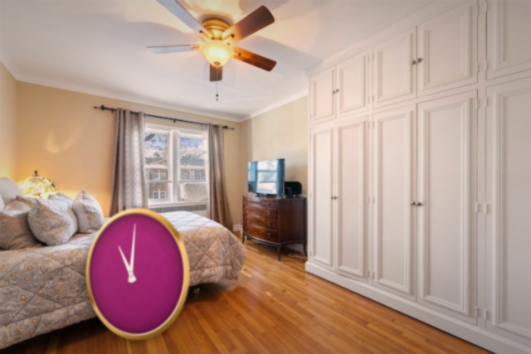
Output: 11h01
